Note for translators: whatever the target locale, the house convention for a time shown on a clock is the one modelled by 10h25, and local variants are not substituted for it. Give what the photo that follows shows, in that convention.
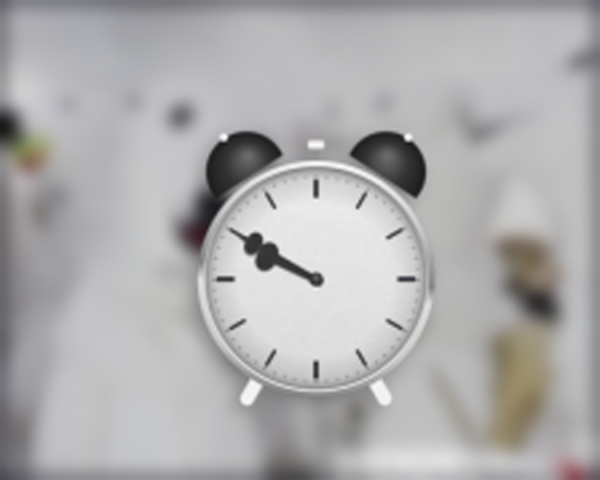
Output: 9h50
